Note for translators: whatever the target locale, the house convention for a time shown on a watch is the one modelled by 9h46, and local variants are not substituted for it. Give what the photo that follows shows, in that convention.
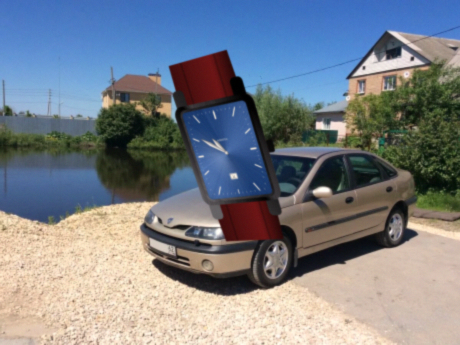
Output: 10h51
